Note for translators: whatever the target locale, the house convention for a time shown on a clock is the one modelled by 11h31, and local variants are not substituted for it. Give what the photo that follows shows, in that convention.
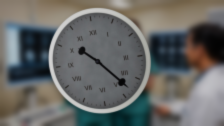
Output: 10h23
